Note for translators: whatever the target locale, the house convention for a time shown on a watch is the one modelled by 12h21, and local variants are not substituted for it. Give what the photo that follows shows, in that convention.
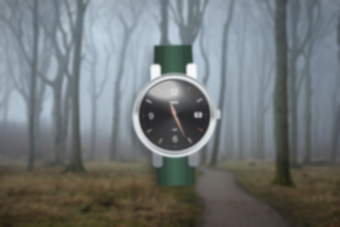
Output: 11h26
